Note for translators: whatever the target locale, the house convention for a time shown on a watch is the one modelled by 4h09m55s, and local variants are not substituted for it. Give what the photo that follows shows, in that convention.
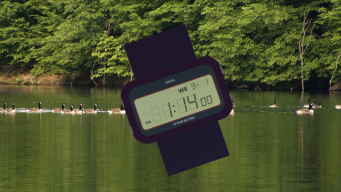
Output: 1h14m00s
